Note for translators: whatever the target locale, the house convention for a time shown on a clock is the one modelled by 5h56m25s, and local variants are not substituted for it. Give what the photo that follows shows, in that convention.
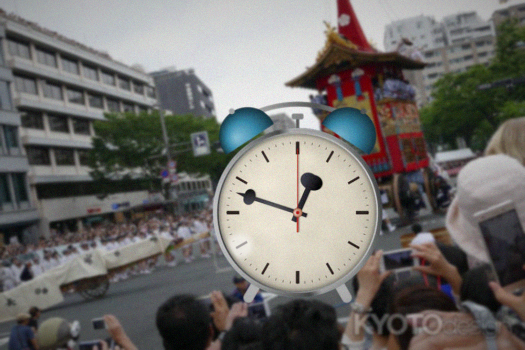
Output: 12h48m00s
